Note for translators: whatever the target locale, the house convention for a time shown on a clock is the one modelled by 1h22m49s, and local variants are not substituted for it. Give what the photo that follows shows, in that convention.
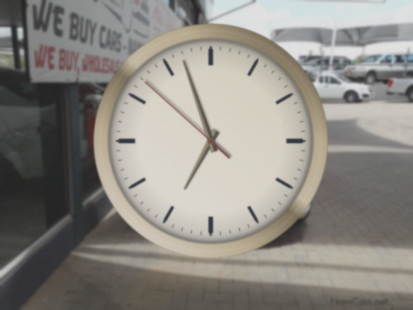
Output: 6h56m52s
